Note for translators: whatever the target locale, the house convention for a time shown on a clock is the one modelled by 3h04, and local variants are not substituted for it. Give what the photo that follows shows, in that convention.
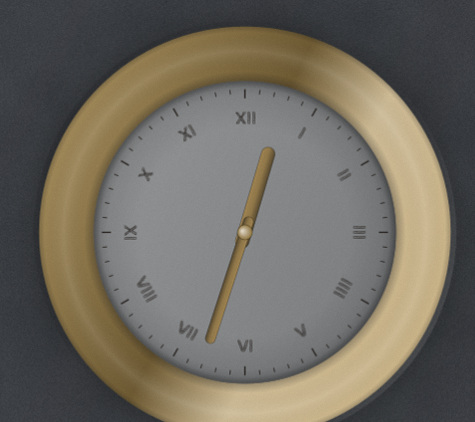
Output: 12h33
